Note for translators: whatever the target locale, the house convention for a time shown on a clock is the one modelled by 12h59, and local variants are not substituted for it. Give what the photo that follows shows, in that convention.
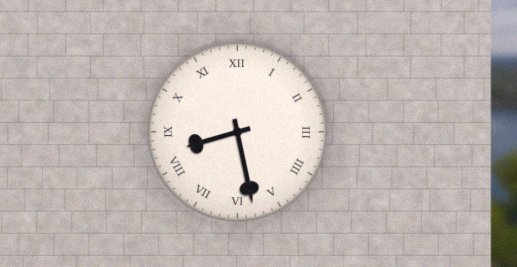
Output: 8h28
